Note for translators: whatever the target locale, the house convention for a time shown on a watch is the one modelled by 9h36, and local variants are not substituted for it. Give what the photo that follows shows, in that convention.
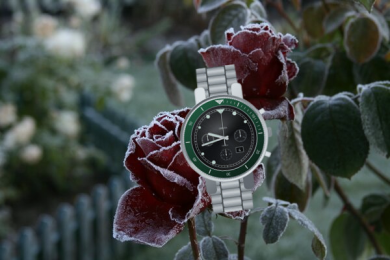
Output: 9h43
